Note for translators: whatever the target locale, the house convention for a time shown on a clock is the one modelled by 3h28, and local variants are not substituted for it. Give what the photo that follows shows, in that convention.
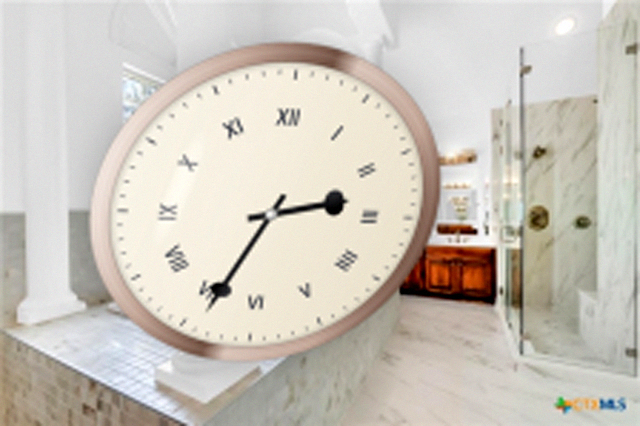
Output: 2h34
